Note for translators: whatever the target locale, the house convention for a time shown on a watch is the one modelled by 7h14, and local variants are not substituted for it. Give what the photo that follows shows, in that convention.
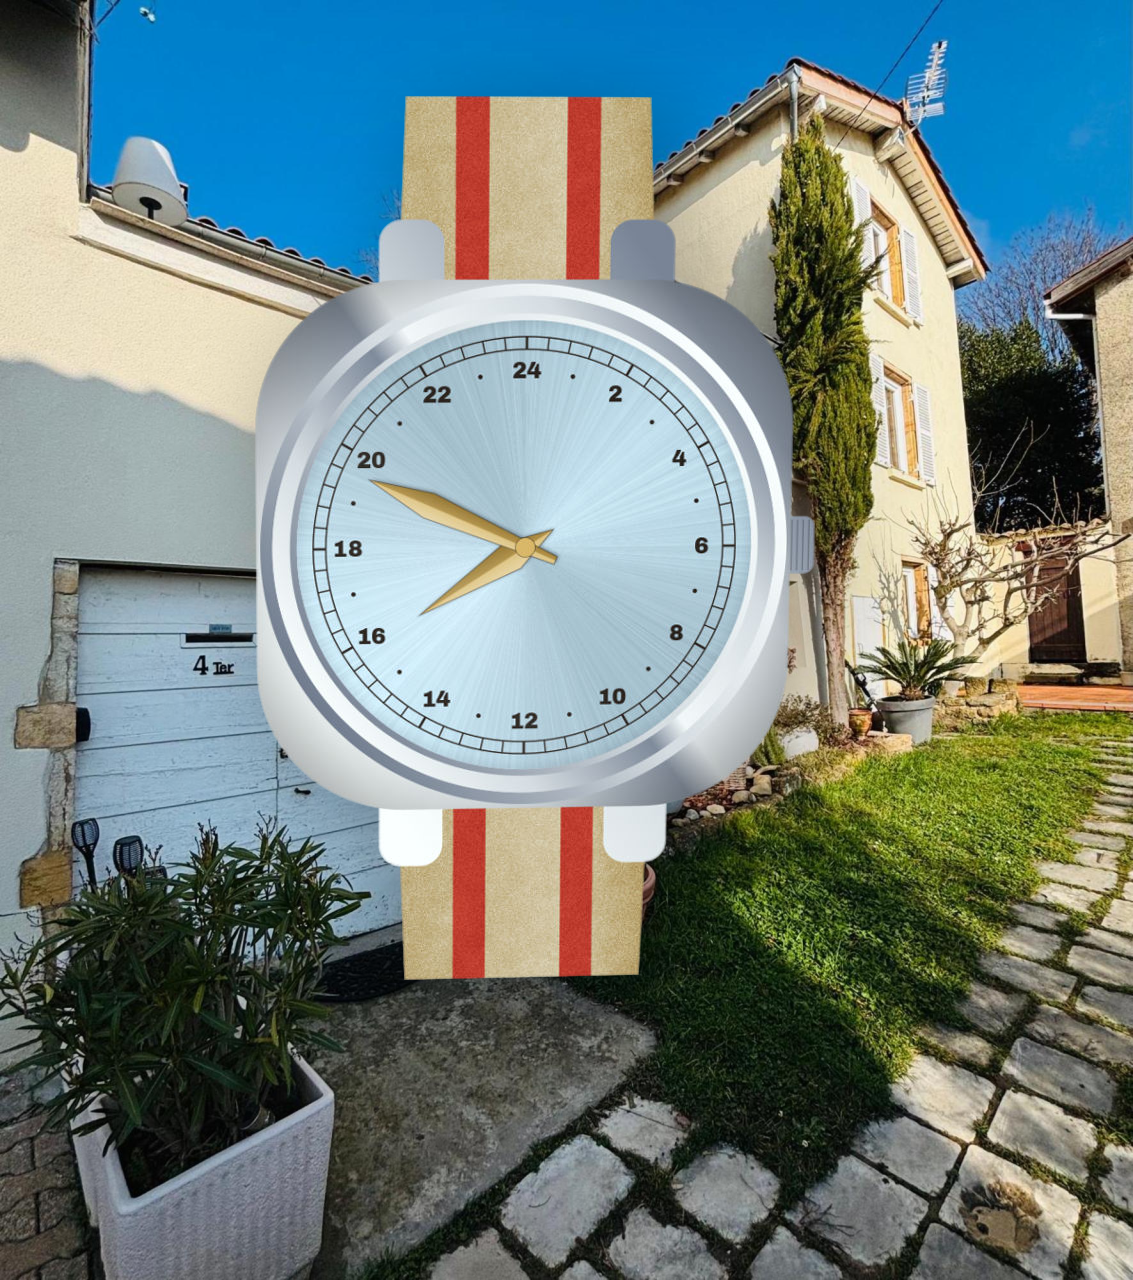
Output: 15h49
